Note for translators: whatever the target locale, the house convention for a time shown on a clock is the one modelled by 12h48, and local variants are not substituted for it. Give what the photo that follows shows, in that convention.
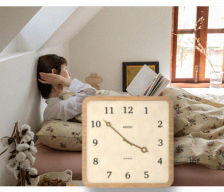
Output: 3h52
